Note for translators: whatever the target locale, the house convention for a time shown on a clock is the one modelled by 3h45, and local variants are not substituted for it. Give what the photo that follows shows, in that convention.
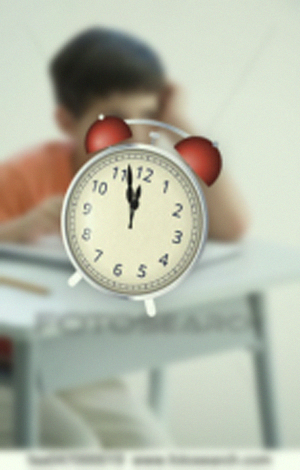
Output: 11h57
